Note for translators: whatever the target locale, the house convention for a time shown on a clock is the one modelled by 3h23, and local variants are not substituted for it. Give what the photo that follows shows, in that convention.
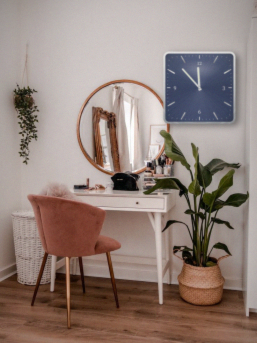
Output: 11h53
